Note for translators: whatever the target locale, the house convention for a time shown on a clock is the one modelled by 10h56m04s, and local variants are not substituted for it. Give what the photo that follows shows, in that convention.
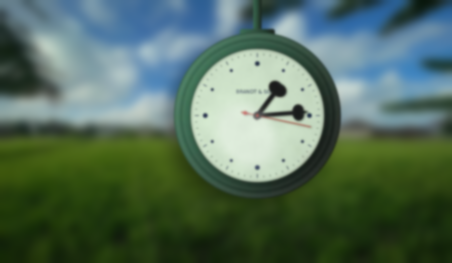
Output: 1h14m17s
